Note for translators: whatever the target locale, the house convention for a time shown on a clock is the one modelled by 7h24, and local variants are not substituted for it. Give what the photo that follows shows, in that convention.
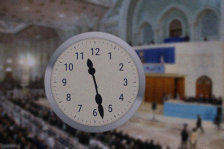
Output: 11h28
